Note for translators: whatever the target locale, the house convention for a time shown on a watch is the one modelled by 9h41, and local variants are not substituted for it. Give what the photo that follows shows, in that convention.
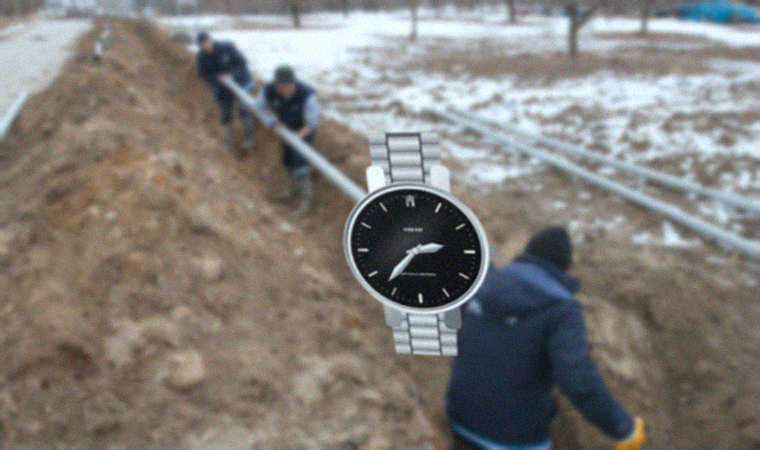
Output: 2h37
